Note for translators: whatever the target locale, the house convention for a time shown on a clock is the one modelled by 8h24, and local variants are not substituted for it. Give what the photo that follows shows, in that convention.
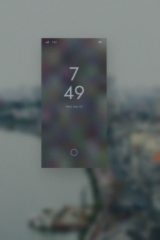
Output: 7h49
